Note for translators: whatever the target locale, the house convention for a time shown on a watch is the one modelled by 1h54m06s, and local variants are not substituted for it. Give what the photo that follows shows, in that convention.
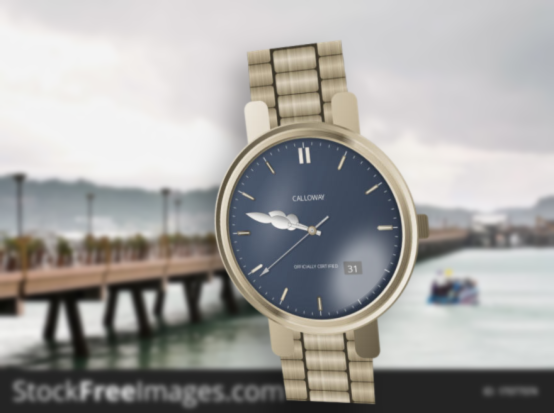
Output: 9h47m39s
